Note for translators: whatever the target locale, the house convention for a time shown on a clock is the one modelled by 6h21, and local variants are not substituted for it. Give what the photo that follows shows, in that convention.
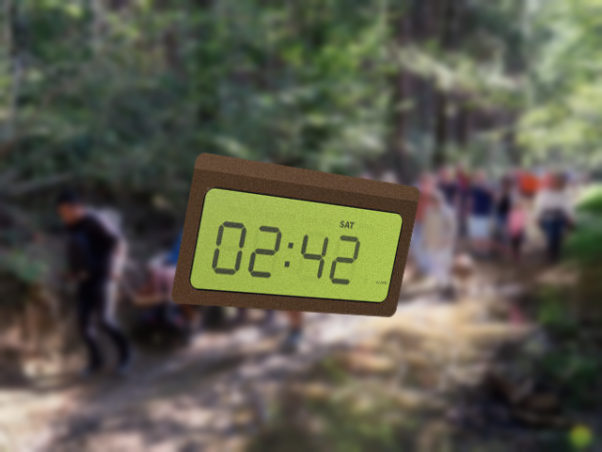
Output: 2h42
